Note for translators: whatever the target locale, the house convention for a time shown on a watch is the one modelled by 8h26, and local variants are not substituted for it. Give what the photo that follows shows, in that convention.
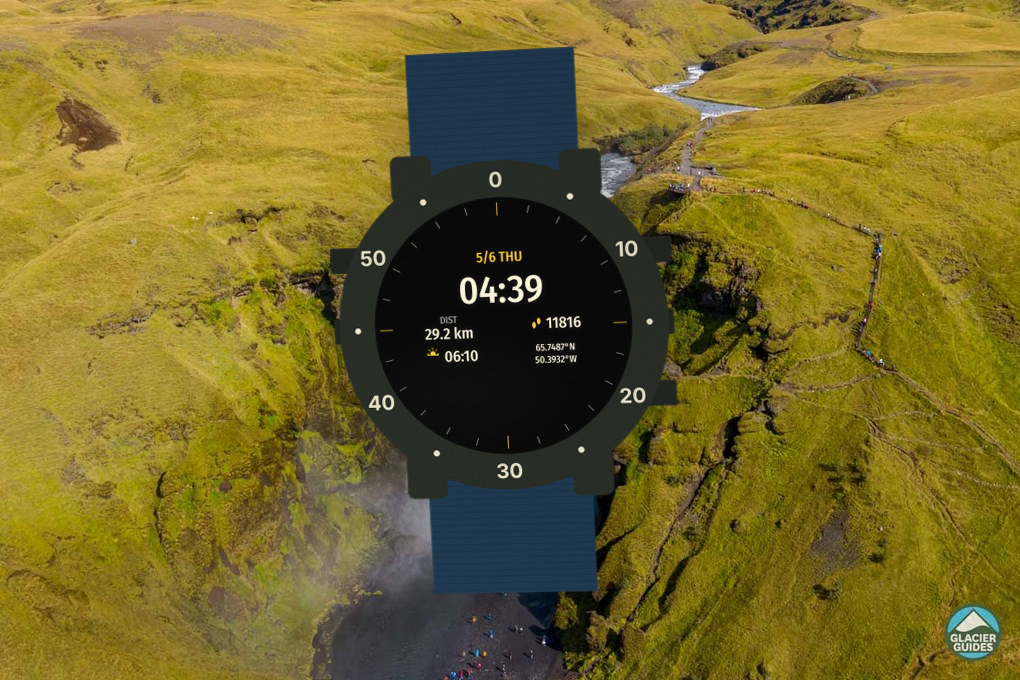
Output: 4h39
